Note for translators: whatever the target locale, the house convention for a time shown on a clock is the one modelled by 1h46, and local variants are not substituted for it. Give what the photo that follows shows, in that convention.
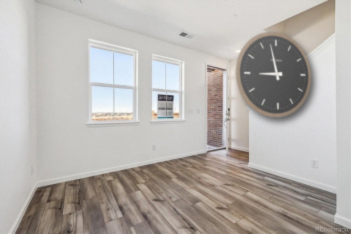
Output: 8h58
